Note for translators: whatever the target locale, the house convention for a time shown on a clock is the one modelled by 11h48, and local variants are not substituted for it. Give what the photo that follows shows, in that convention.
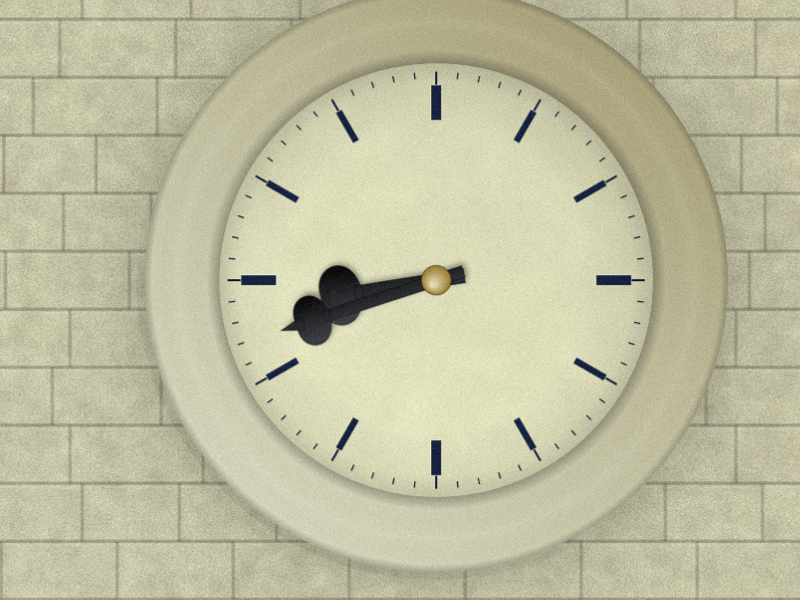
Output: 8h42
